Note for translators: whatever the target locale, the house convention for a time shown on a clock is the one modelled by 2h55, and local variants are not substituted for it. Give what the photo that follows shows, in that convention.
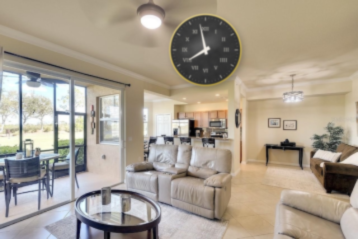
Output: 7h58
